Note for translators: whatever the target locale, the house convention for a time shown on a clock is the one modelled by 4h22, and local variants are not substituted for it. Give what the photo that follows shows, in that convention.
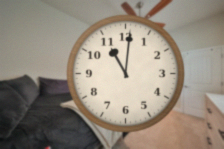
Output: 11h01
